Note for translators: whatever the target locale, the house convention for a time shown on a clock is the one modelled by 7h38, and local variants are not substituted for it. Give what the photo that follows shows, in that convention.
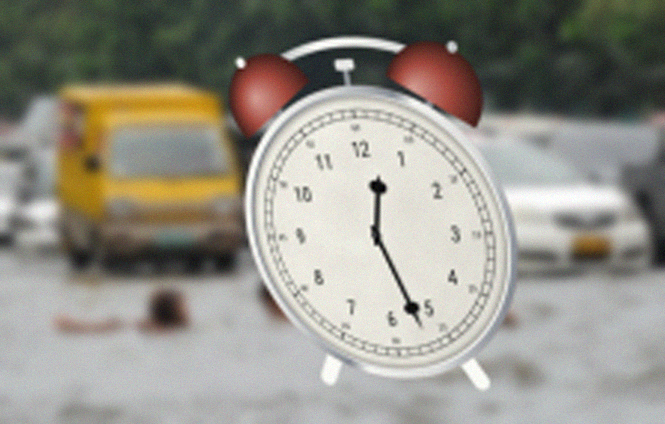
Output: 12h27
